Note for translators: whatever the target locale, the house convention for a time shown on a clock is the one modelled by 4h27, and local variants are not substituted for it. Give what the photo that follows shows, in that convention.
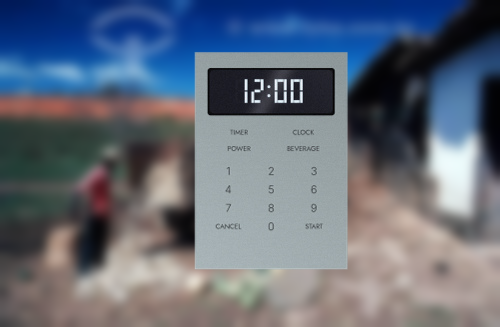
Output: 12h00
